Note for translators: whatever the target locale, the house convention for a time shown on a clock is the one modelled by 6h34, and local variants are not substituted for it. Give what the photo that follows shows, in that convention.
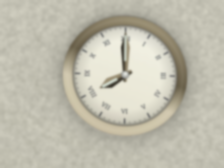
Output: 8h00
